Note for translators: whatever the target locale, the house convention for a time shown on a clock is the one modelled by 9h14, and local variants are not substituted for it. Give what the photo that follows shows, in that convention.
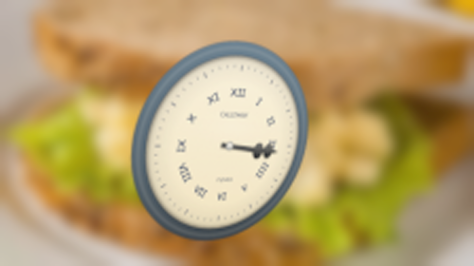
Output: 3h16
